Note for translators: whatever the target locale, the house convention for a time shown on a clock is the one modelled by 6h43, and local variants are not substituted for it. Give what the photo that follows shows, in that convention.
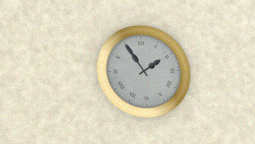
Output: 1h55
